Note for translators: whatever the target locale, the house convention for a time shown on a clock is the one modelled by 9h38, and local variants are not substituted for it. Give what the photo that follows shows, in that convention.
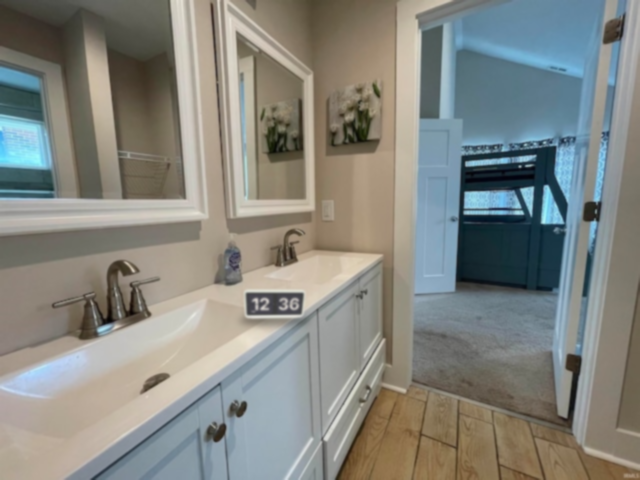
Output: 12h36
